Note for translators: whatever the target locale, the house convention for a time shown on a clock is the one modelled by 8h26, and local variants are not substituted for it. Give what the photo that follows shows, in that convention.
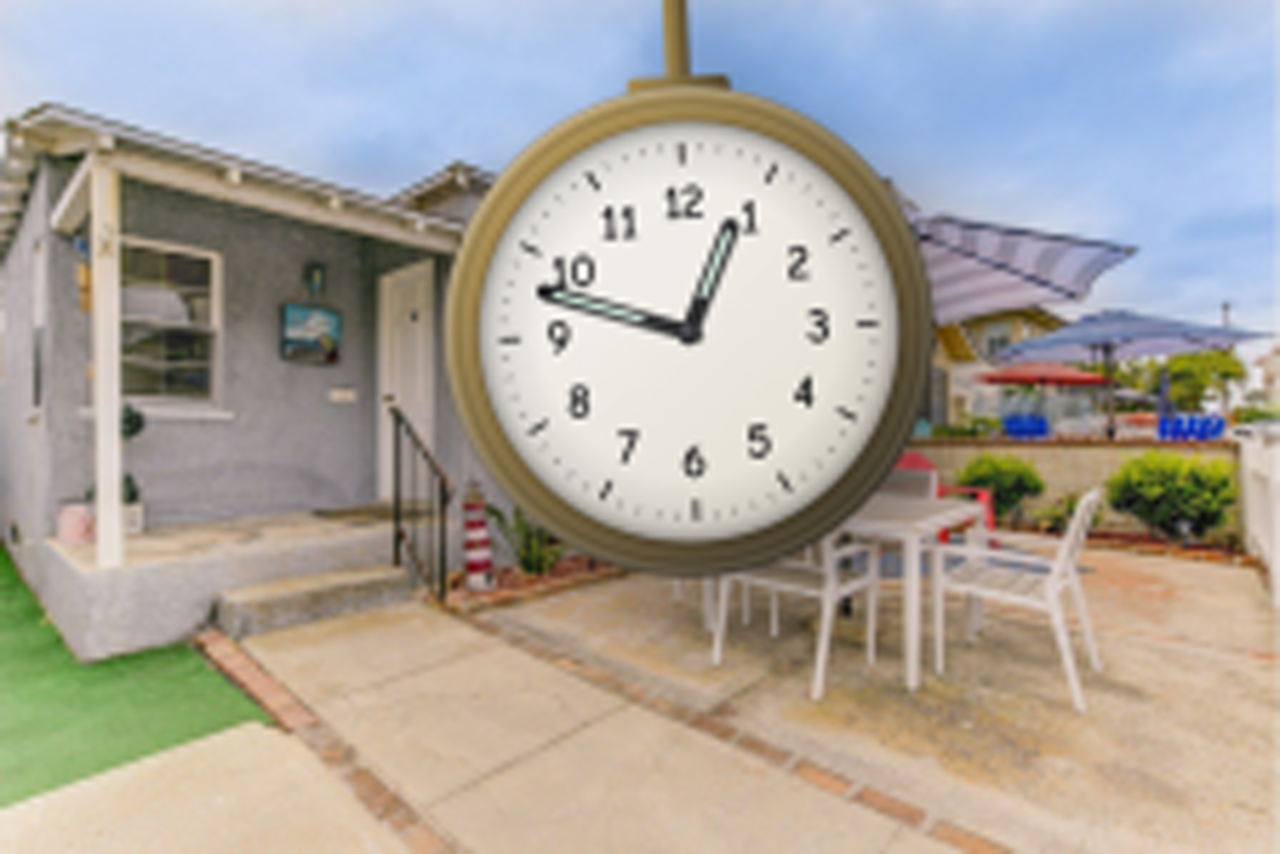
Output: 12h48
